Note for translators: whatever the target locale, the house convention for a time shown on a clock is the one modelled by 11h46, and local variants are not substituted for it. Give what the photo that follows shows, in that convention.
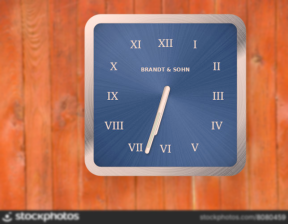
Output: 6h33
